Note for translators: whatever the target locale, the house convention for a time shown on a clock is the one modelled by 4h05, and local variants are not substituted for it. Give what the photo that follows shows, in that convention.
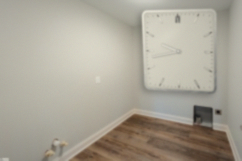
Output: 9h43
